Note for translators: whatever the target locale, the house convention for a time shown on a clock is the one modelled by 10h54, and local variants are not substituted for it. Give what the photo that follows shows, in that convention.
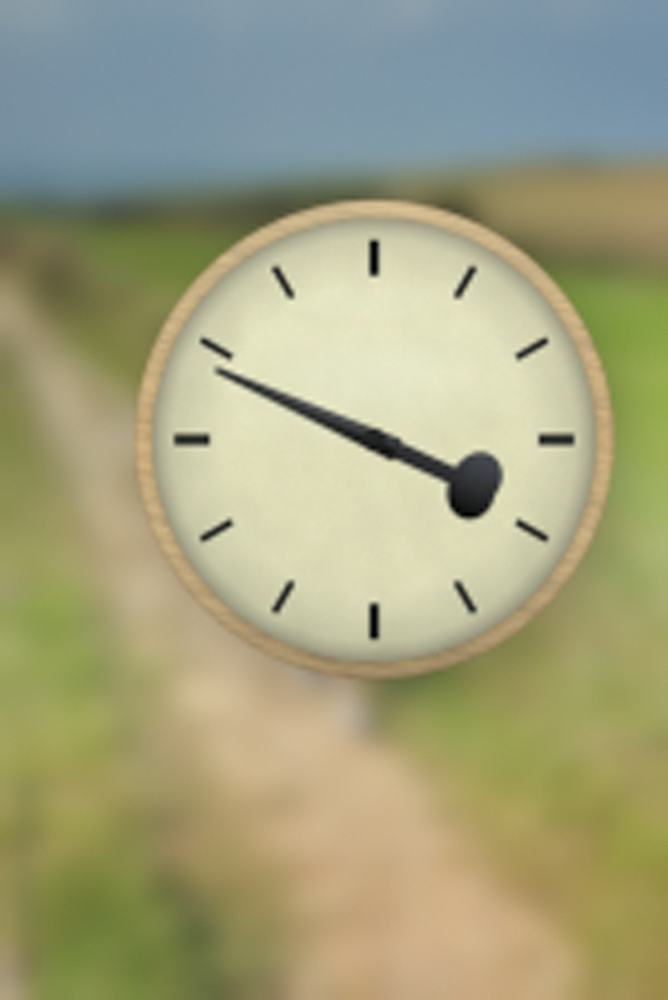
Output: 3h49
